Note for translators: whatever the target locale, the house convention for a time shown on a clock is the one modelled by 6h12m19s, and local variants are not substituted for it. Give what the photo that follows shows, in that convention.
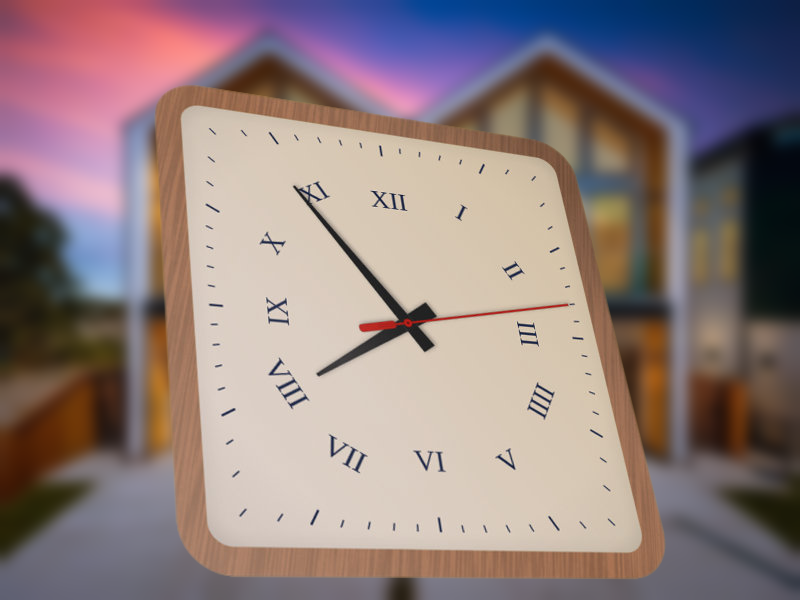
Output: 7h54m13s
